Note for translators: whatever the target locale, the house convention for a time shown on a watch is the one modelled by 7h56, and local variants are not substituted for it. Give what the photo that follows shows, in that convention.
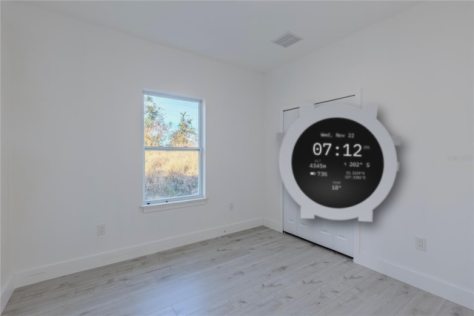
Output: 7h12
